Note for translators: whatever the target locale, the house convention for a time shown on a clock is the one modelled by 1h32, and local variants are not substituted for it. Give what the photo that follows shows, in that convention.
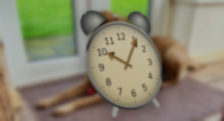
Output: 10h06
